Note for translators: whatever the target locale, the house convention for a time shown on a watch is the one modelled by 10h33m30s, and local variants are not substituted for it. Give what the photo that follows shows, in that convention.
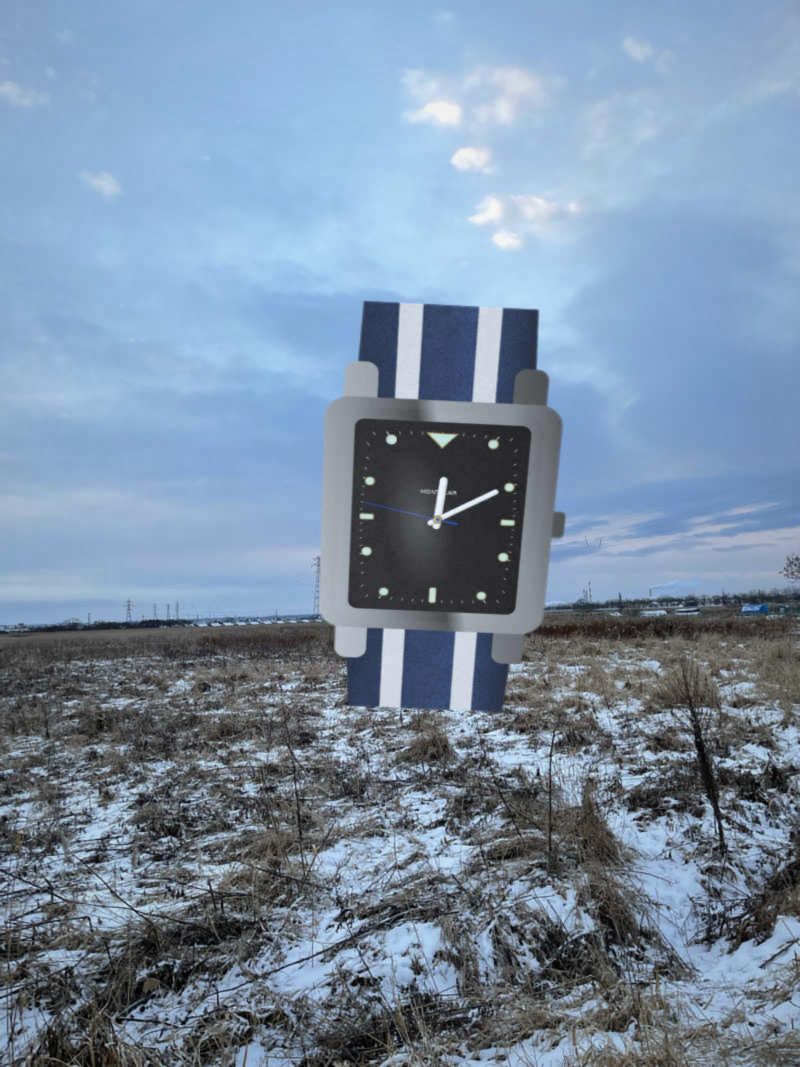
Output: 12h09m47s
